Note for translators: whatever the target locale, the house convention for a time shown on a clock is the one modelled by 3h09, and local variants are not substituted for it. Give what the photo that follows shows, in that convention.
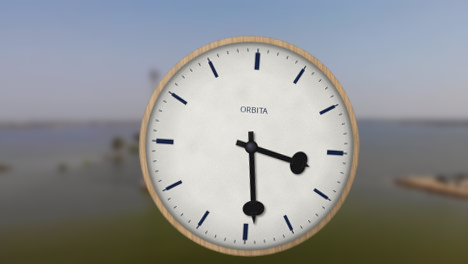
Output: 3h29
